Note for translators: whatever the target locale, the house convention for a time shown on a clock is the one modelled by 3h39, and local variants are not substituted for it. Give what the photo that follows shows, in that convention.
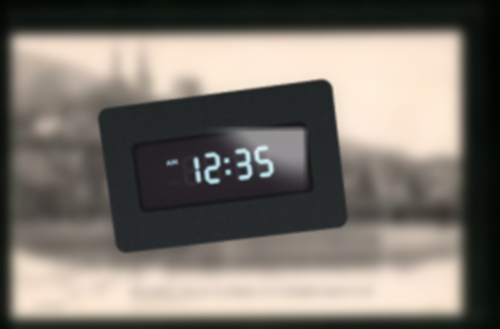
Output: 12h35
